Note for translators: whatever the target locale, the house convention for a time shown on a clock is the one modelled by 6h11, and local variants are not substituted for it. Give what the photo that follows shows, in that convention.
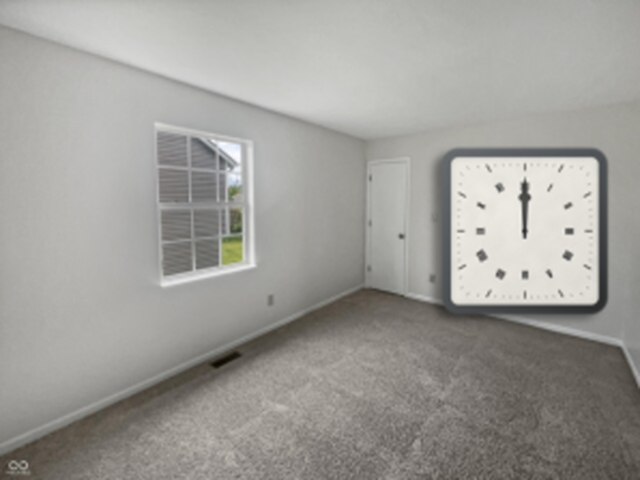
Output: 12h00
